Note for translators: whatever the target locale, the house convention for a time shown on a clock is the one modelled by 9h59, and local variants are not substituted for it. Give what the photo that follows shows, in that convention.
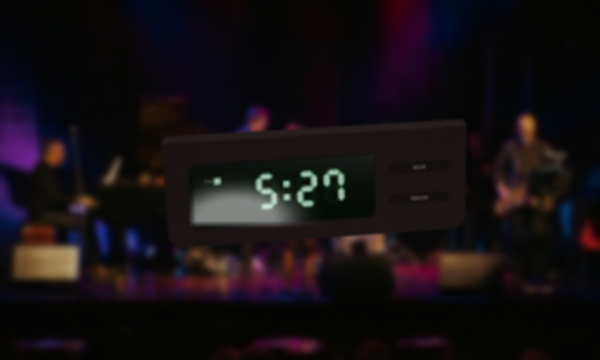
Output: 5h27
